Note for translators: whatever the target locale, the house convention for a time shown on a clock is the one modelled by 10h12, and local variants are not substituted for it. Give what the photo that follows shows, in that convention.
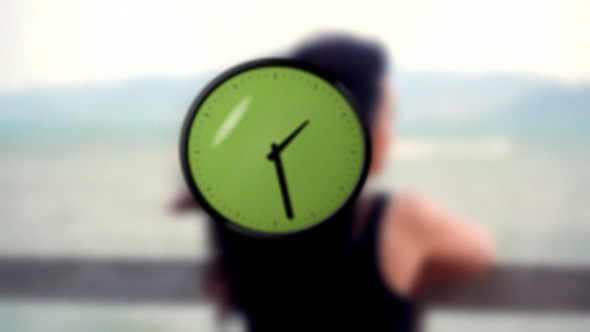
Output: 1h28
